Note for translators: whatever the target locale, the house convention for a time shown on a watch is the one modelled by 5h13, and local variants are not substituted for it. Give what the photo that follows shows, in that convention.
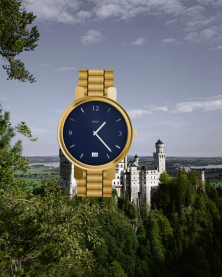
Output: 1h23
